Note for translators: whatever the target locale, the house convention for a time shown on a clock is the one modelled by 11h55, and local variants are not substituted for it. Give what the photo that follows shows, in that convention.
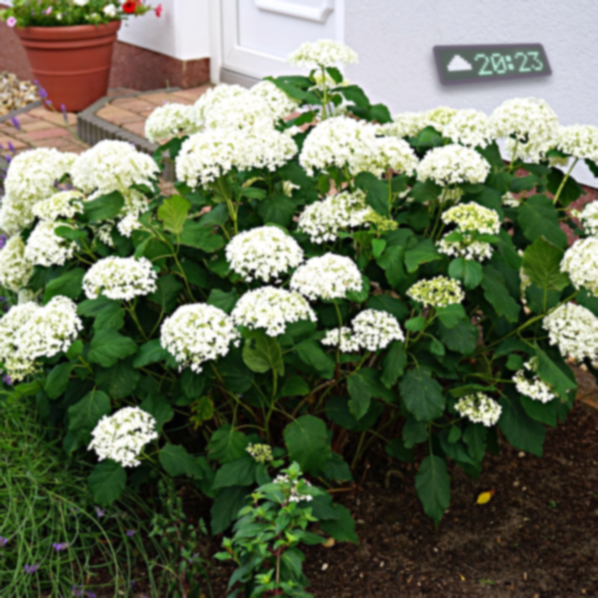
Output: 20h23
